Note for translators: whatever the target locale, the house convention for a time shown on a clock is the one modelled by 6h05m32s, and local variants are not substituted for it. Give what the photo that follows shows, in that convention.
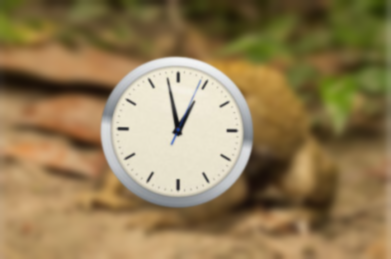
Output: 12h58m04s
